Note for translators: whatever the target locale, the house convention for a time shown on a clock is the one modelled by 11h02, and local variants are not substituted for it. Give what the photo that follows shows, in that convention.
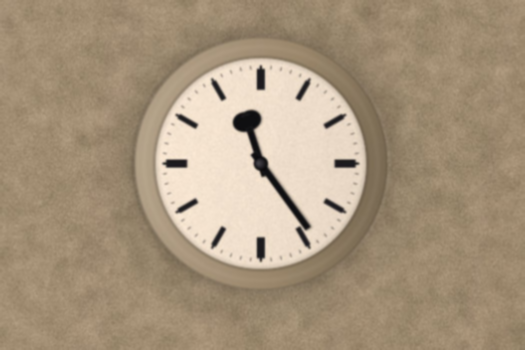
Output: 11h24
